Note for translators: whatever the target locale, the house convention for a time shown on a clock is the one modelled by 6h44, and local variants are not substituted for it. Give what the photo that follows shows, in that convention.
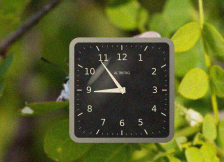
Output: 8h54
